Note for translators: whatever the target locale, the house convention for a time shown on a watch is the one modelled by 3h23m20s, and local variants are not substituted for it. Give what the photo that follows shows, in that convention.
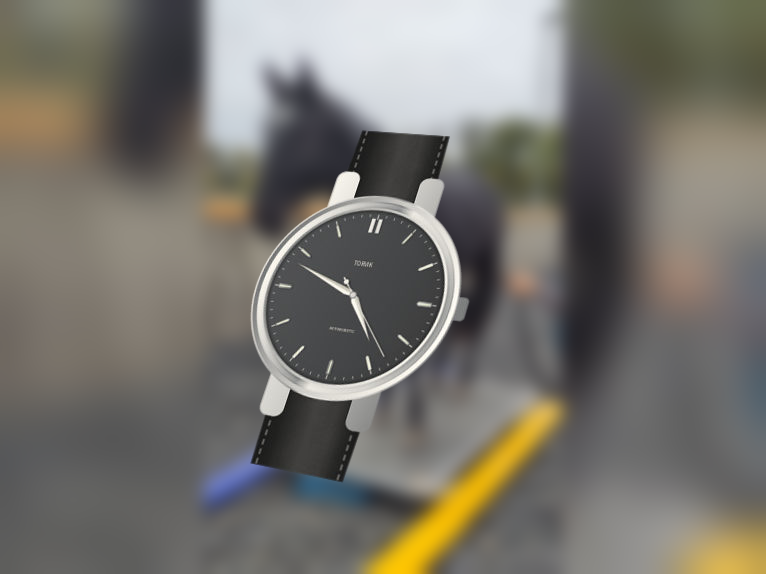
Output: 4h48m23s
